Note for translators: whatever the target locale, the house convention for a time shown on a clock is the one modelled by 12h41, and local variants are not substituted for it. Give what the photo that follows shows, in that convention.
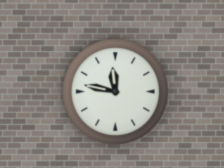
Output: 11h47
